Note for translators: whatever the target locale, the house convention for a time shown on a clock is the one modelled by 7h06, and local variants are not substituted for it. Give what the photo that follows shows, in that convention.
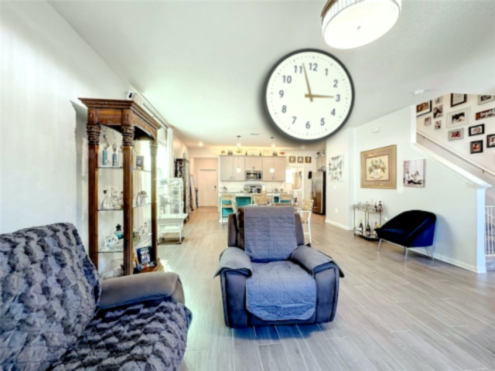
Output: 2h57
